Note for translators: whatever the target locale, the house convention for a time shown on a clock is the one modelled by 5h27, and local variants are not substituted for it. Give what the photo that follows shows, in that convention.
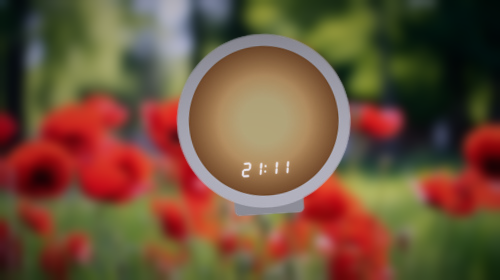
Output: 21h11
